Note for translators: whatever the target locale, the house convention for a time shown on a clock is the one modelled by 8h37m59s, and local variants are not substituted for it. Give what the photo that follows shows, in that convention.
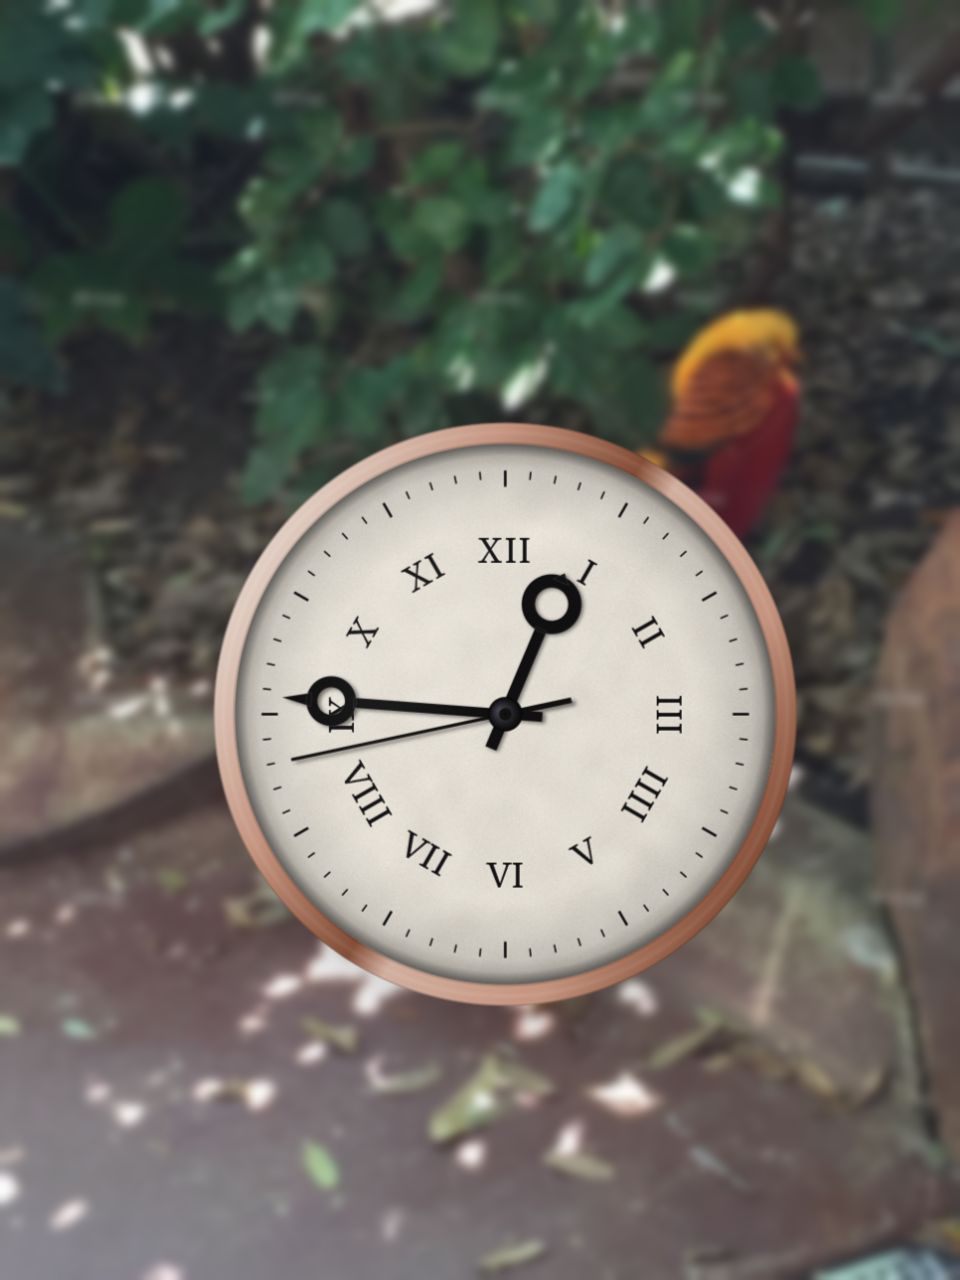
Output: 12h45m43s
